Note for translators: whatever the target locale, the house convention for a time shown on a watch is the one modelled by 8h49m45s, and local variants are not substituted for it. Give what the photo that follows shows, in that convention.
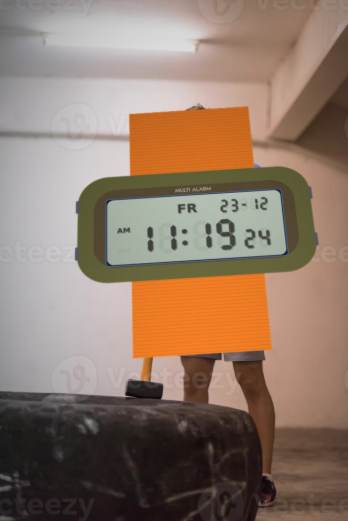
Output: 11h19m24s
